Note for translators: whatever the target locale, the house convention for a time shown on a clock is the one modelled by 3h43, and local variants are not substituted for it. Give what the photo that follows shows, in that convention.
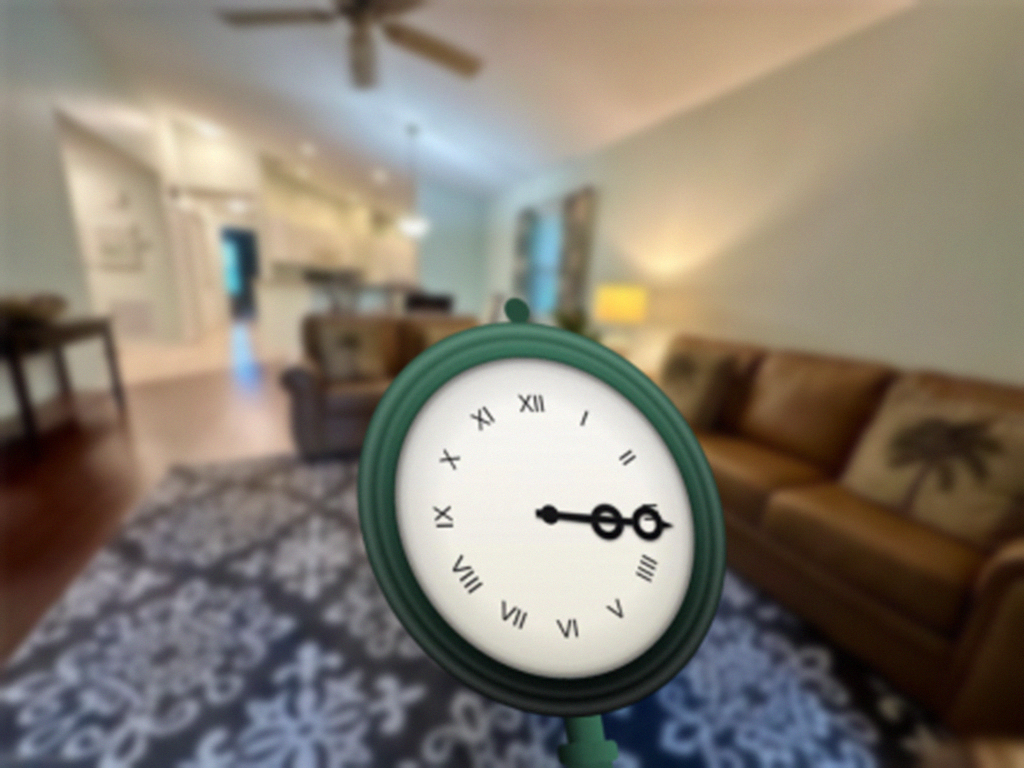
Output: 3h16
